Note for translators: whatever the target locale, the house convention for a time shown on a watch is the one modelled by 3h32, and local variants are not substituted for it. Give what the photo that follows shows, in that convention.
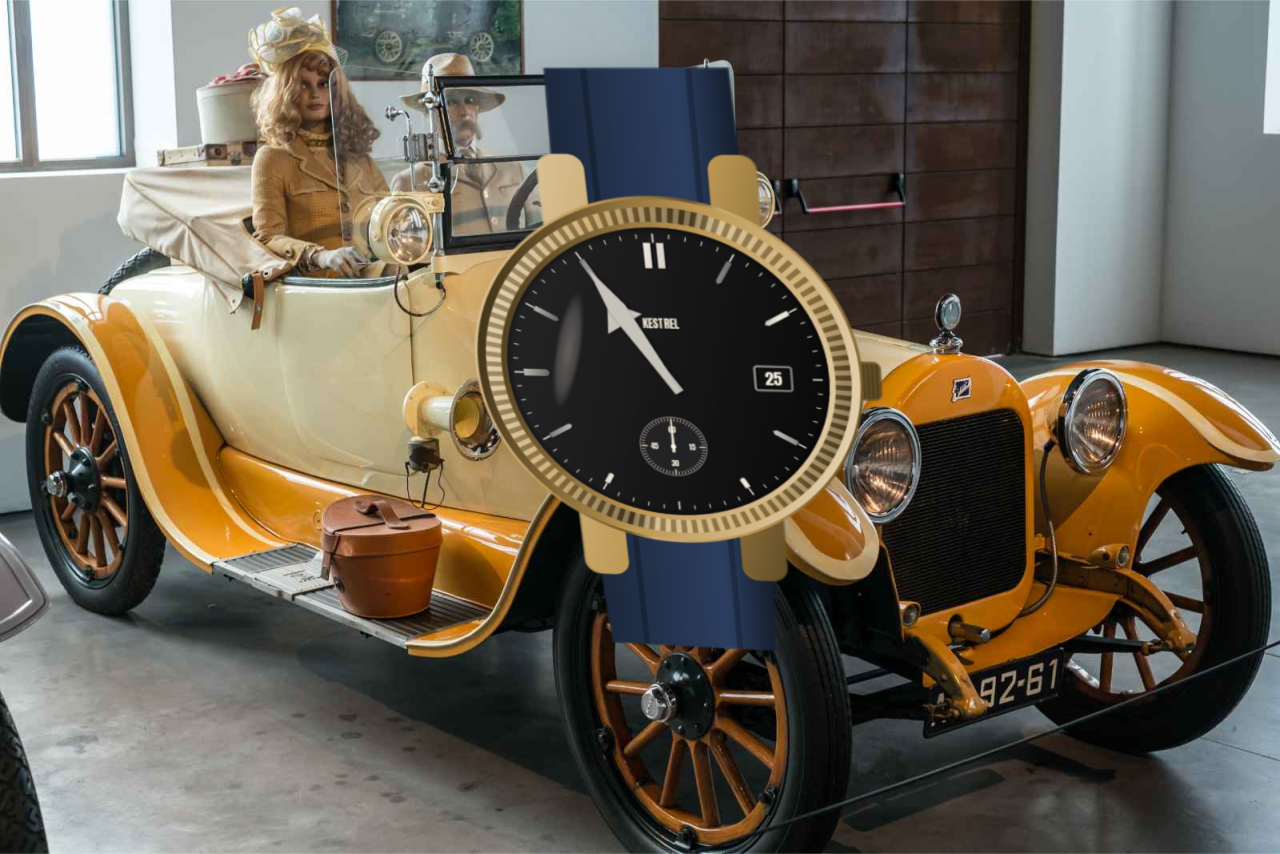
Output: 10h55
